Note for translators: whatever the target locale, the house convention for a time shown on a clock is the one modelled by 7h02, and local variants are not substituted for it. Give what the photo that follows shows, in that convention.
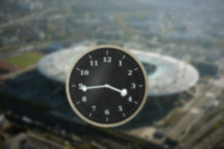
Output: 3h44
